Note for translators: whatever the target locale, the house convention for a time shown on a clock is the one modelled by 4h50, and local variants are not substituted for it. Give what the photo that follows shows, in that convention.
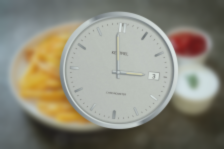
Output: 2h59
